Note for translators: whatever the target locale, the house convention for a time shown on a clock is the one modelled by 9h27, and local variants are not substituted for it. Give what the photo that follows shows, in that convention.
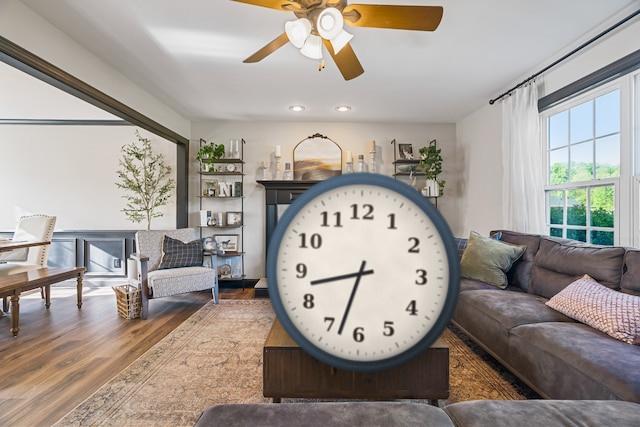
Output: 8h33
